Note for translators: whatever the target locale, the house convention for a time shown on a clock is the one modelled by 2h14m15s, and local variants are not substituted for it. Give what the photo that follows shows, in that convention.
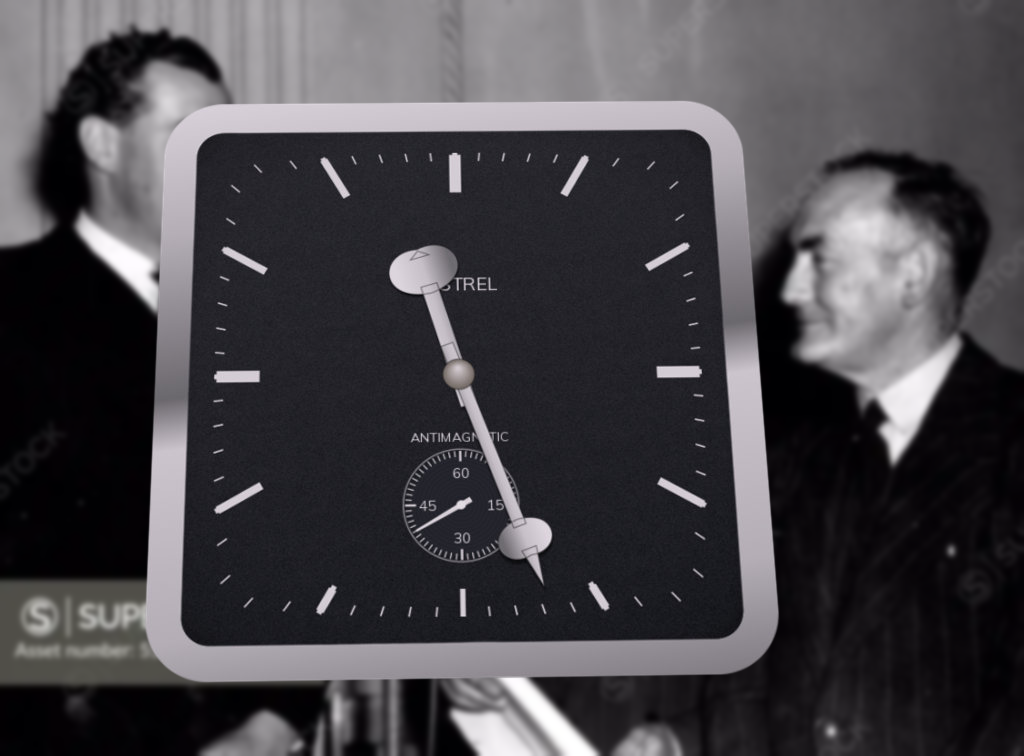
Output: 11h26m40s
